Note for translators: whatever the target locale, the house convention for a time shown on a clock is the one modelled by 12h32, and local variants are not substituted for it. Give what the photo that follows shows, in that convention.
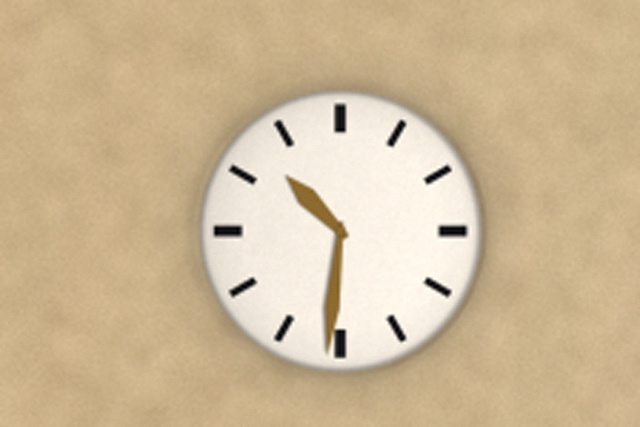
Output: 10h31
